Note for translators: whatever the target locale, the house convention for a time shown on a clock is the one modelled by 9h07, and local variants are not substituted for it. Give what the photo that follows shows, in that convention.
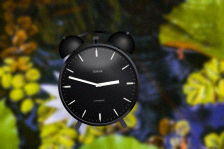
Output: 2h48
